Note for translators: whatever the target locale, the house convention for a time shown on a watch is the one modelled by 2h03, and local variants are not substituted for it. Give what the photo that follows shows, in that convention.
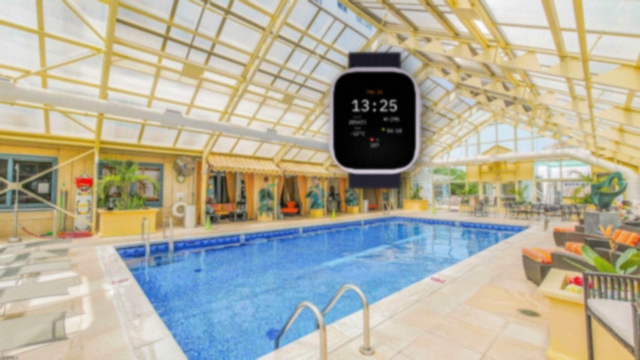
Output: 13h25
